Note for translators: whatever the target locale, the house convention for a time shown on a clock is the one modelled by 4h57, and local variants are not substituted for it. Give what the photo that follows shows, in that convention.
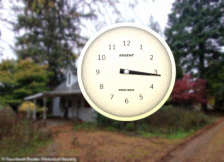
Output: 3h16
